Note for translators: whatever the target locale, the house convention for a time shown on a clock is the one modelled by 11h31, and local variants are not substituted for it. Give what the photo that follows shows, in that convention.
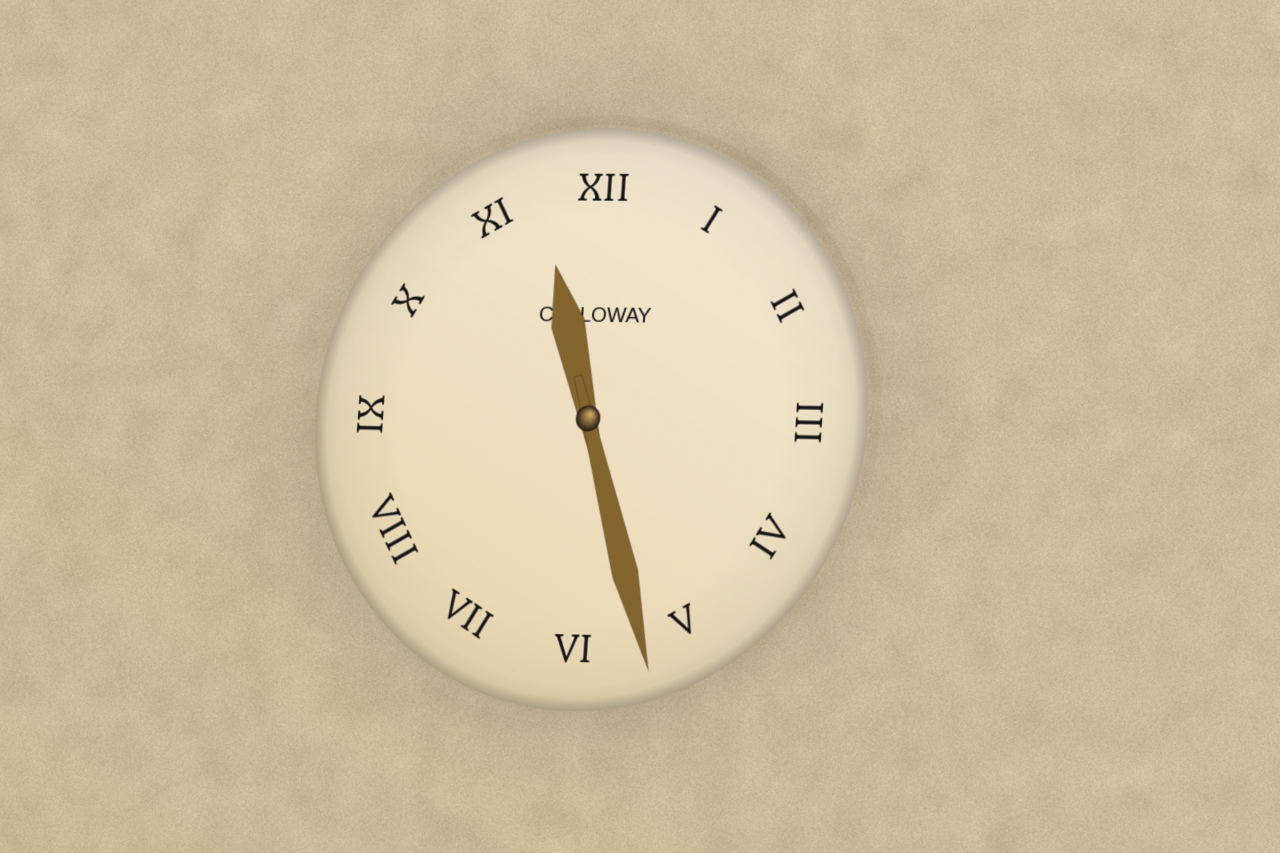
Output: 11h27
